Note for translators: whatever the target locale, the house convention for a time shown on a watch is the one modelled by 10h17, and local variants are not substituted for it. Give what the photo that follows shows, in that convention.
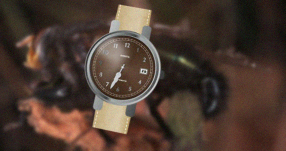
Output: 6h33
